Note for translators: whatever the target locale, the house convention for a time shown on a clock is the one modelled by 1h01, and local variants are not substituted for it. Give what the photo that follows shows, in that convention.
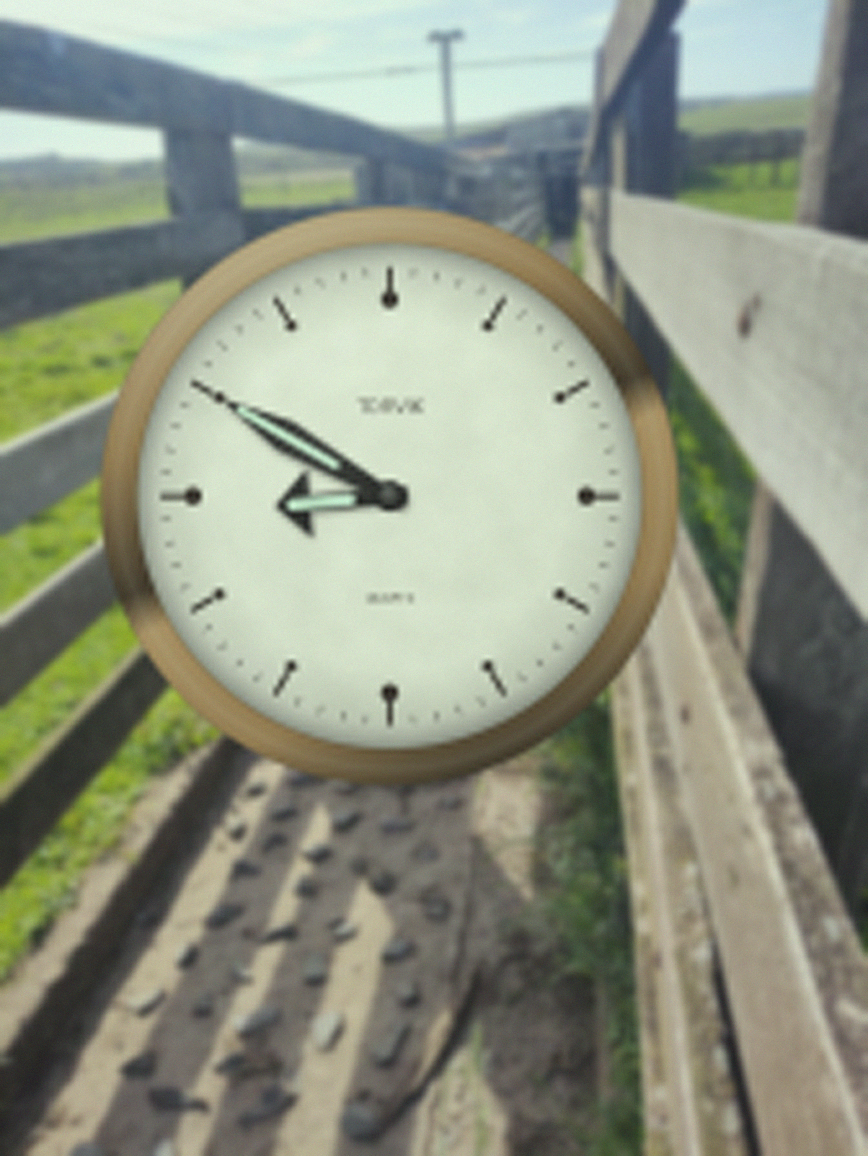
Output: 8h50
